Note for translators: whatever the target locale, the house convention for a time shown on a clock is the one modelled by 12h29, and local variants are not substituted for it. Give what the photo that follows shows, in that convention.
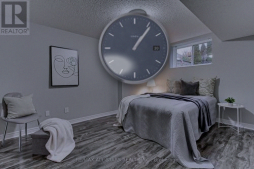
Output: 1h06
